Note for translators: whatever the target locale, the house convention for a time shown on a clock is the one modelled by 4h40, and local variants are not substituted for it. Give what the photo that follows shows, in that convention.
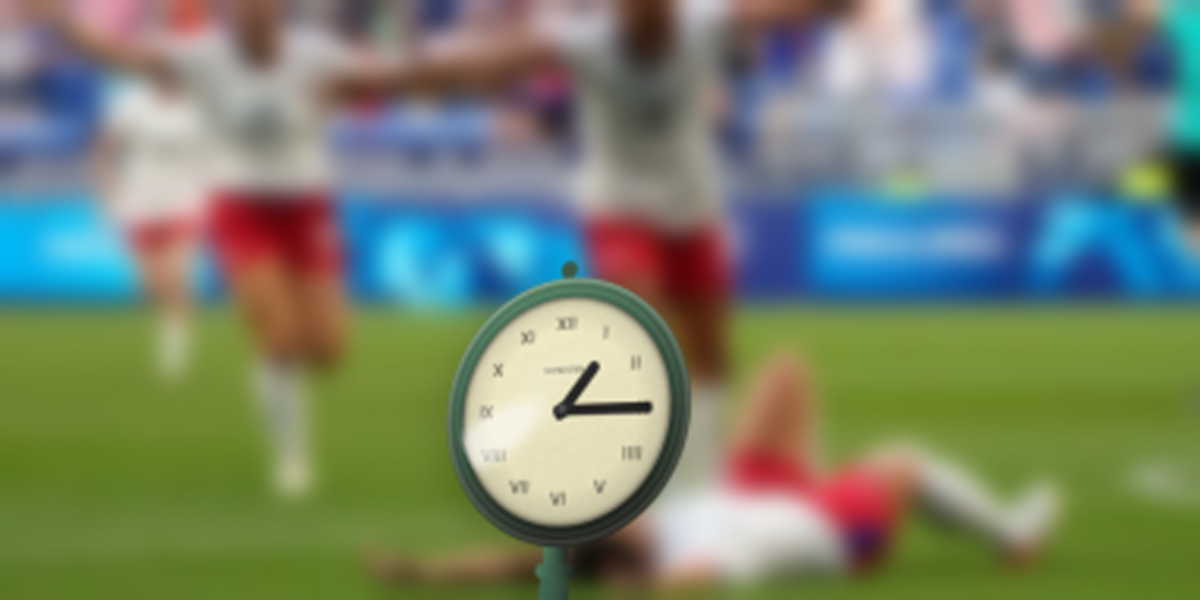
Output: 1h15
